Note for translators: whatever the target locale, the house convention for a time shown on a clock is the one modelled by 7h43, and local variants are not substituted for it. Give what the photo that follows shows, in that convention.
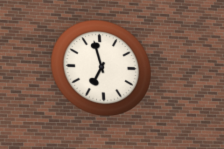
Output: 6h58
